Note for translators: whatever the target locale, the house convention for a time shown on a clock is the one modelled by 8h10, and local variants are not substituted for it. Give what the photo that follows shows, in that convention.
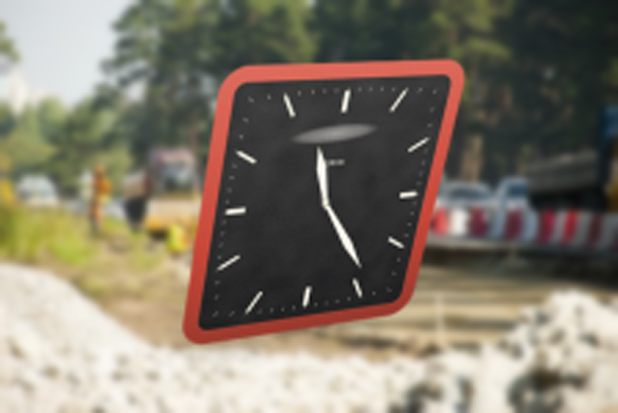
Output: 11h24
